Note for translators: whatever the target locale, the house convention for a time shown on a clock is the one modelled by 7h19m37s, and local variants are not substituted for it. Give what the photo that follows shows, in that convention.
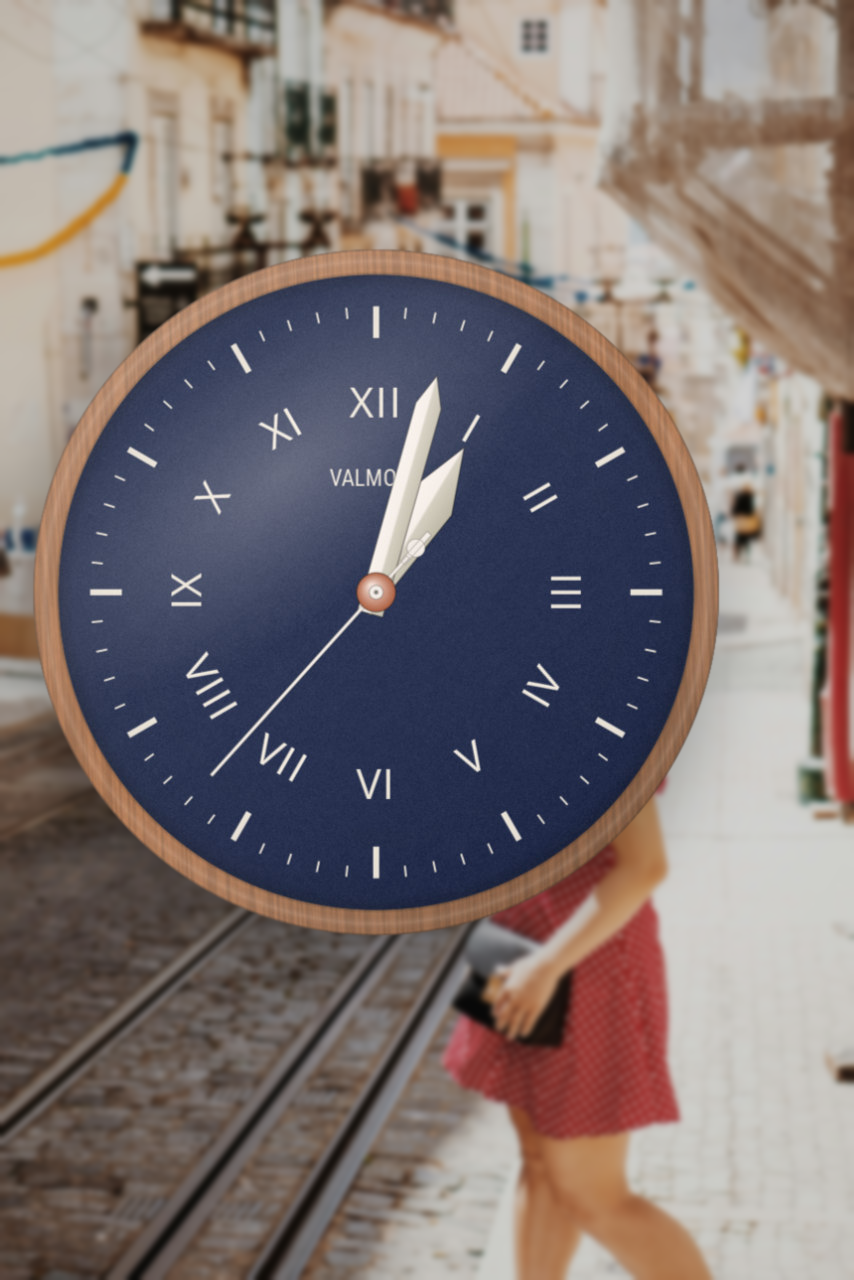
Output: 1h02m37s
